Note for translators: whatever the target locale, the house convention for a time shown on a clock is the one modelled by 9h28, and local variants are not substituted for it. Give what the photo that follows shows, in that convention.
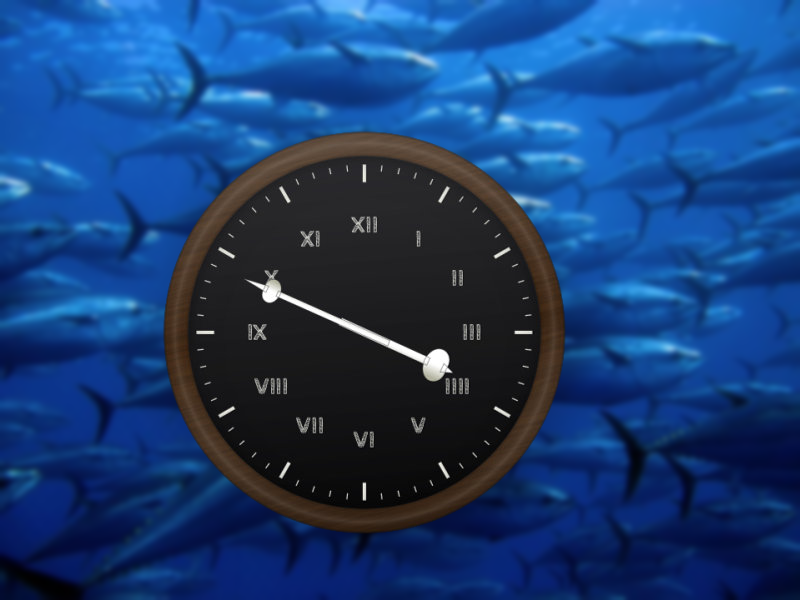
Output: 3h49
